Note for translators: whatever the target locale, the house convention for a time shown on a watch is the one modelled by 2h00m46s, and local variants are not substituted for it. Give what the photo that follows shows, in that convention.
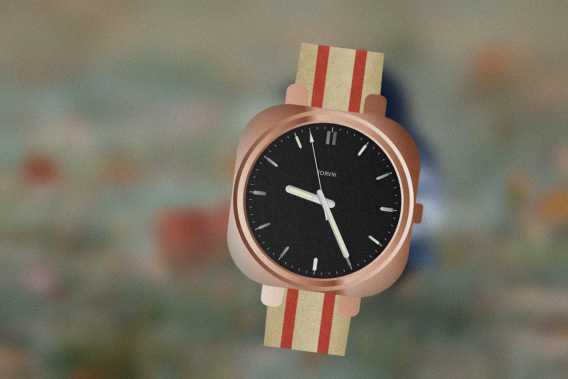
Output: 9h24m57s
